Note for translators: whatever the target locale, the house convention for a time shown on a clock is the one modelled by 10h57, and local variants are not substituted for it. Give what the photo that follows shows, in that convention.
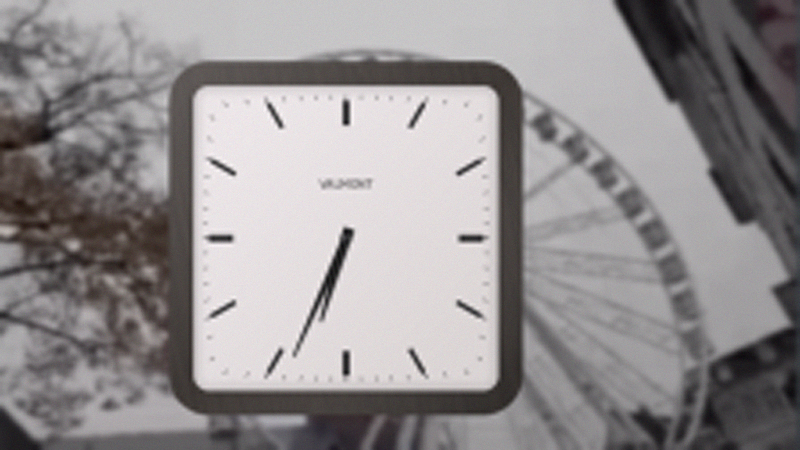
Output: 6h34
